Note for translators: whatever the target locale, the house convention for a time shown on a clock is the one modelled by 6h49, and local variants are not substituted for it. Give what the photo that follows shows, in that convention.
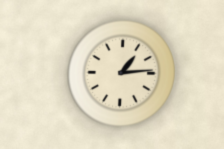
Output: 1h14
